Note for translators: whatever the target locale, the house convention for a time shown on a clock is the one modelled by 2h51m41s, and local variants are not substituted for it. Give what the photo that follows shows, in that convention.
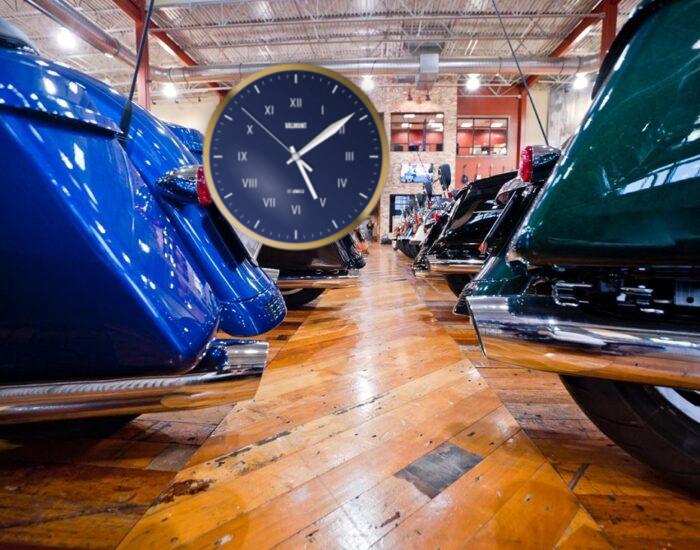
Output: 5h08m52s
